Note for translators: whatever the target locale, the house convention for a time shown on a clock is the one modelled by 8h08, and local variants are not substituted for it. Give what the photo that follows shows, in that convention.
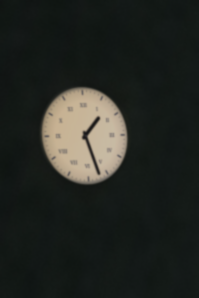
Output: 1h27
